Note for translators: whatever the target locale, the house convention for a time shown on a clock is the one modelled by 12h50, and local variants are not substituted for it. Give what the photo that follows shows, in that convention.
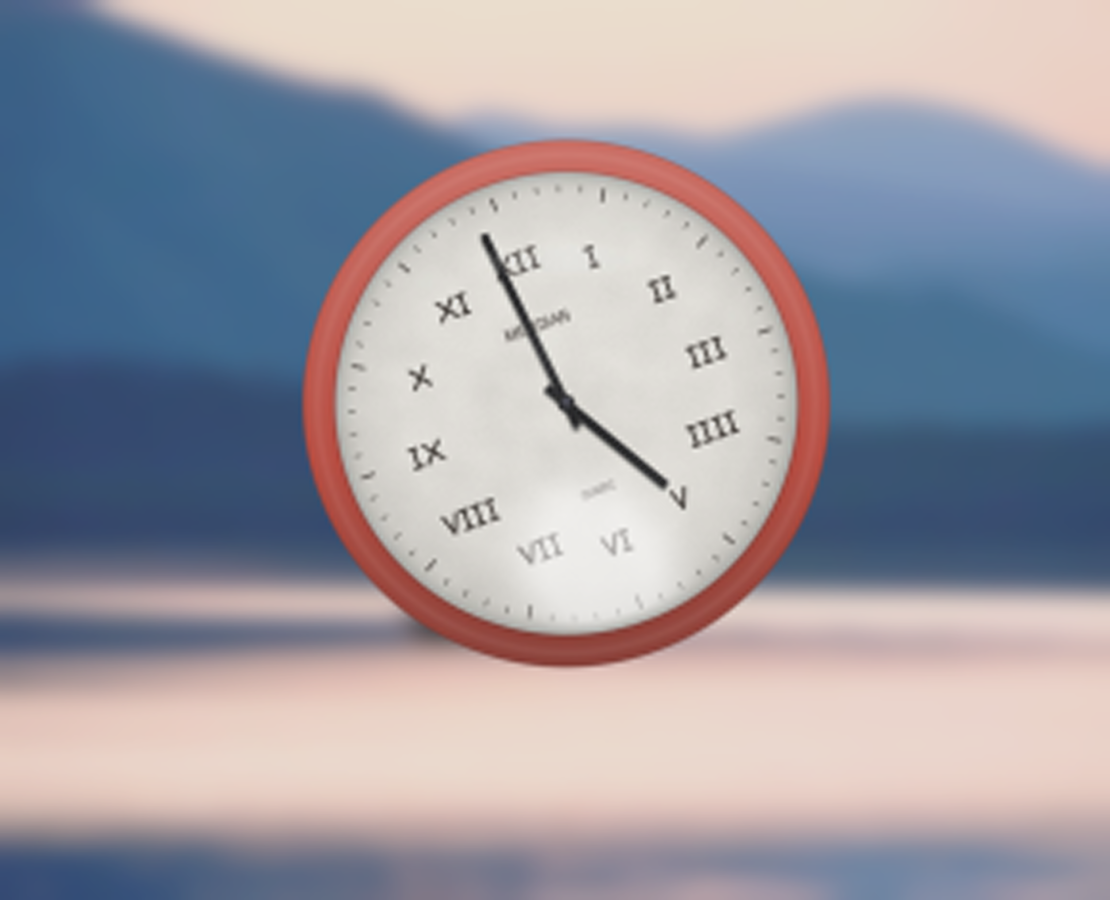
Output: 4h59
